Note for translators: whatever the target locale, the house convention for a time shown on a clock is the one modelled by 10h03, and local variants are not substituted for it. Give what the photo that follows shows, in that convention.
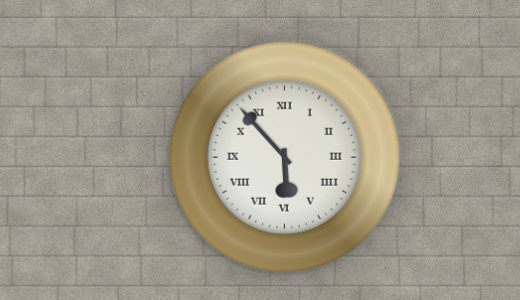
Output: 5h53
